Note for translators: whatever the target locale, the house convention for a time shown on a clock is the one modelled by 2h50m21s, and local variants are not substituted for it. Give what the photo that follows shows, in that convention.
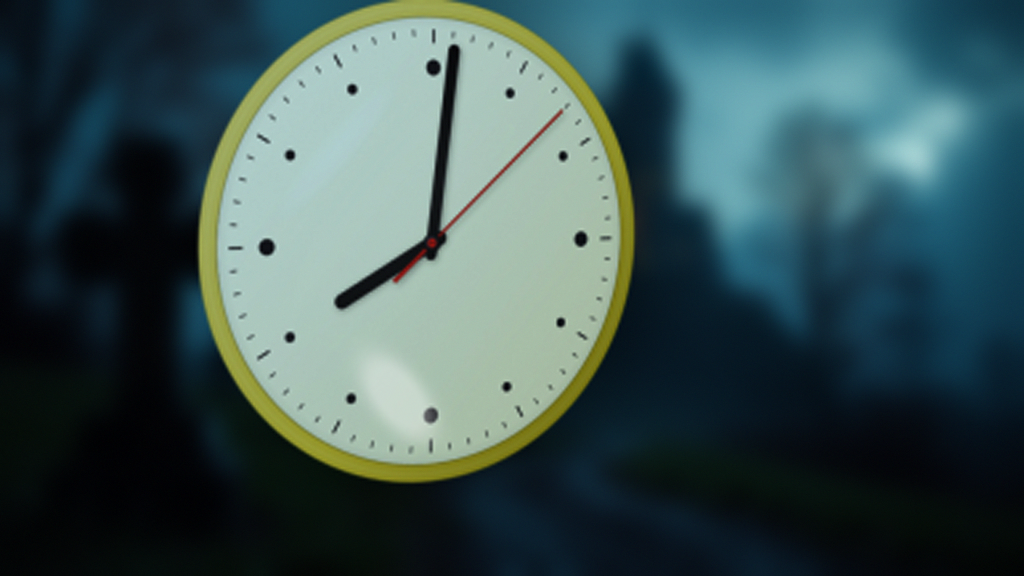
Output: 8h01m08s
